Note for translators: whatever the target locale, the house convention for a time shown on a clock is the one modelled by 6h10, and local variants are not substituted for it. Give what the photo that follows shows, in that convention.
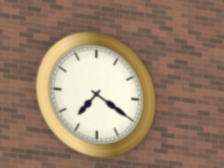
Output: 7h20
